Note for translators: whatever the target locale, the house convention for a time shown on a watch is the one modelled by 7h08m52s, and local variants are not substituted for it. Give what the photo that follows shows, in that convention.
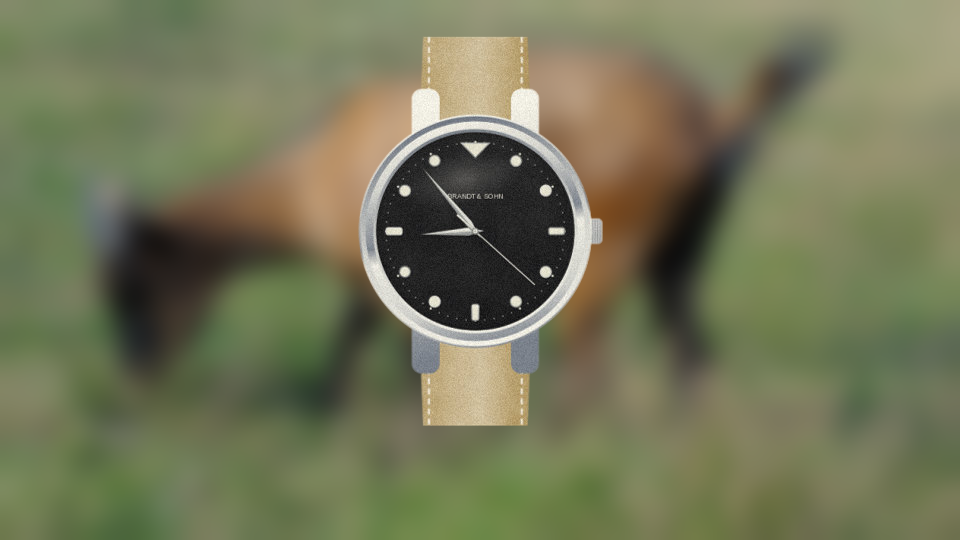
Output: 8h53m22s
